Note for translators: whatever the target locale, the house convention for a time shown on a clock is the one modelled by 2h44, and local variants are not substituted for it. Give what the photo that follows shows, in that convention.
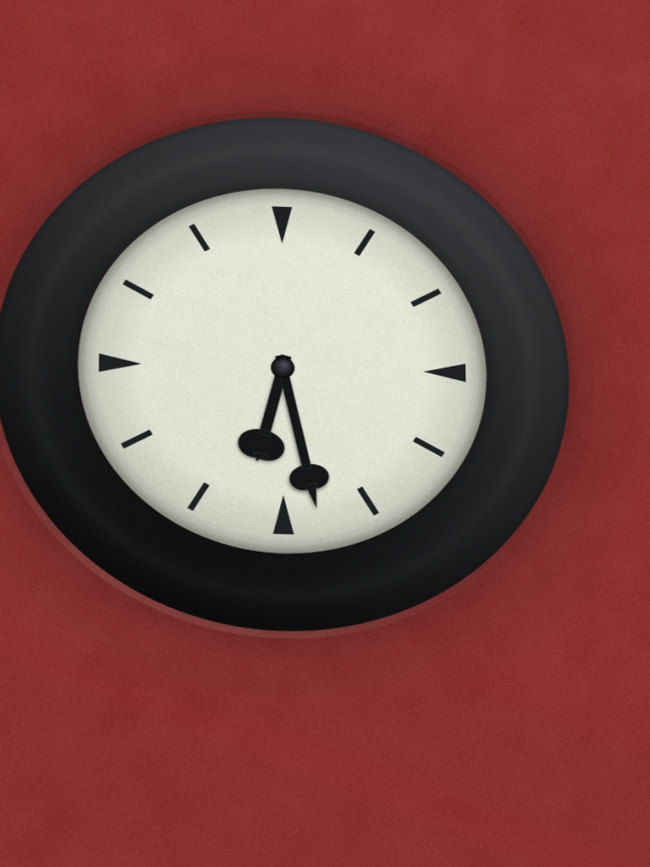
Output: 6h28
